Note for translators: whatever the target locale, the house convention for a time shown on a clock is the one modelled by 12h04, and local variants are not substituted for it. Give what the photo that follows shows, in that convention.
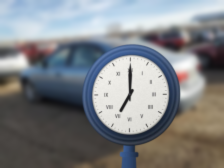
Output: 7h00
